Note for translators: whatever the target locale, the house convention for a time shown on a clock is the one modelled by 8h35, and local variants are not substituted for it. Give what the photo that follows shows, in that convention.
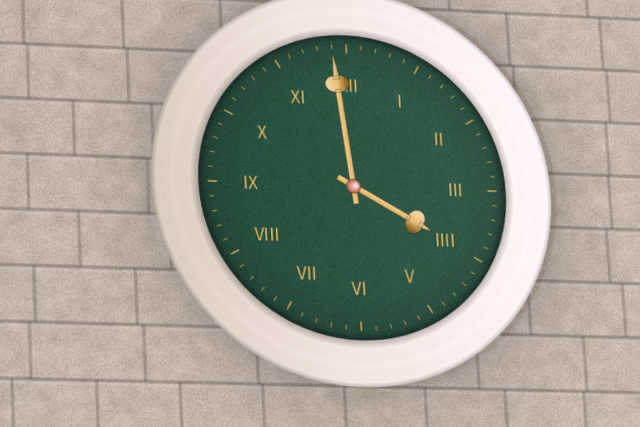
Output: 3h59
